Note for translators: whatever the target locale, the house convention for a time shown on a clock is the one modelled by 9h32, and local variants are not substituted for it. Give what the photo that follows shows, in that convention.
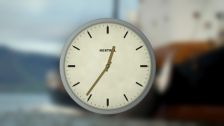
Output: 12h36
